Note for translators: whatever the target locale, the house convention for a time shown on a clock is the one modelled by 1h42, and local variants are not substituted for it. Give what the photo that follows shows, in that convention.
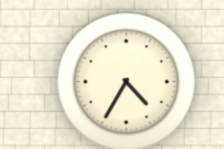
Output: 4h35
